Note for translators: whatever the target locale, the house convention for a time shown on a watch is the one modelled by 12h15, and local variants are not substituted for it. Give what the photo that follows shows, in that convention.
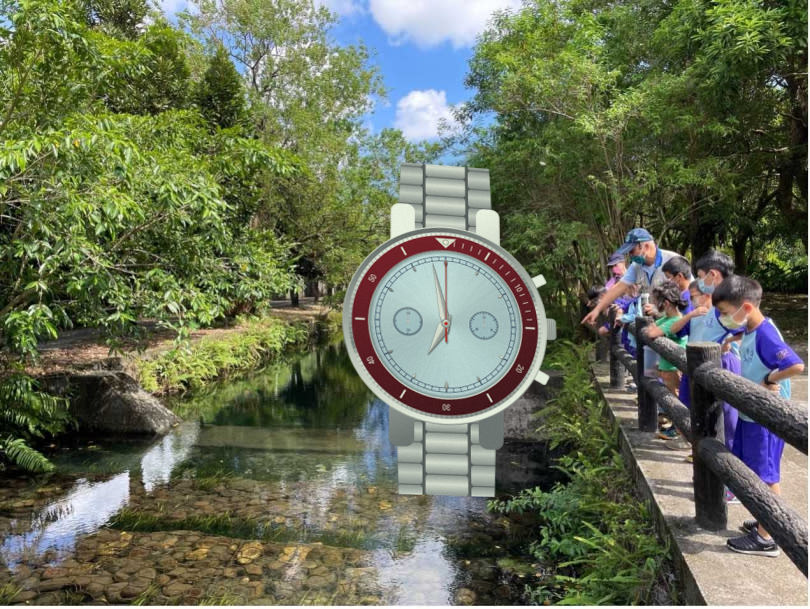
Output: 6h58
